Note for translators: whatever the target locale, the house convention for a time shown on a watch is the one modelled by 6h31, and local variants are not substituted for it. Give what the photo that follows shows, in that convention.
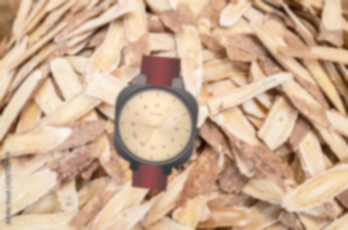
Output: 6h46
